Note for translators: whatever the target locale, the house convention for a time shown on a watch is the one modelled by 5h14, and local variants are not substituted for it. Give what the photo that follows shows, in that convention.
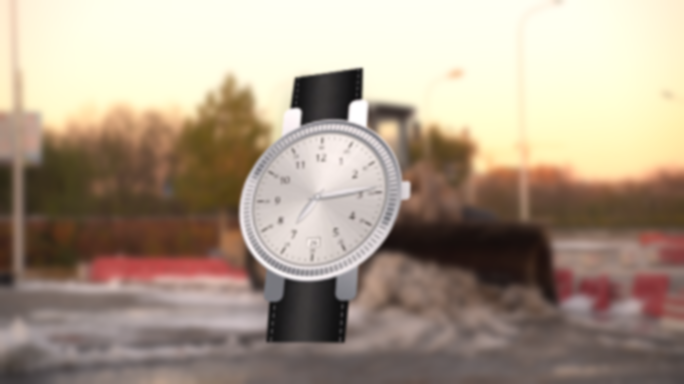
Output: 7h14
